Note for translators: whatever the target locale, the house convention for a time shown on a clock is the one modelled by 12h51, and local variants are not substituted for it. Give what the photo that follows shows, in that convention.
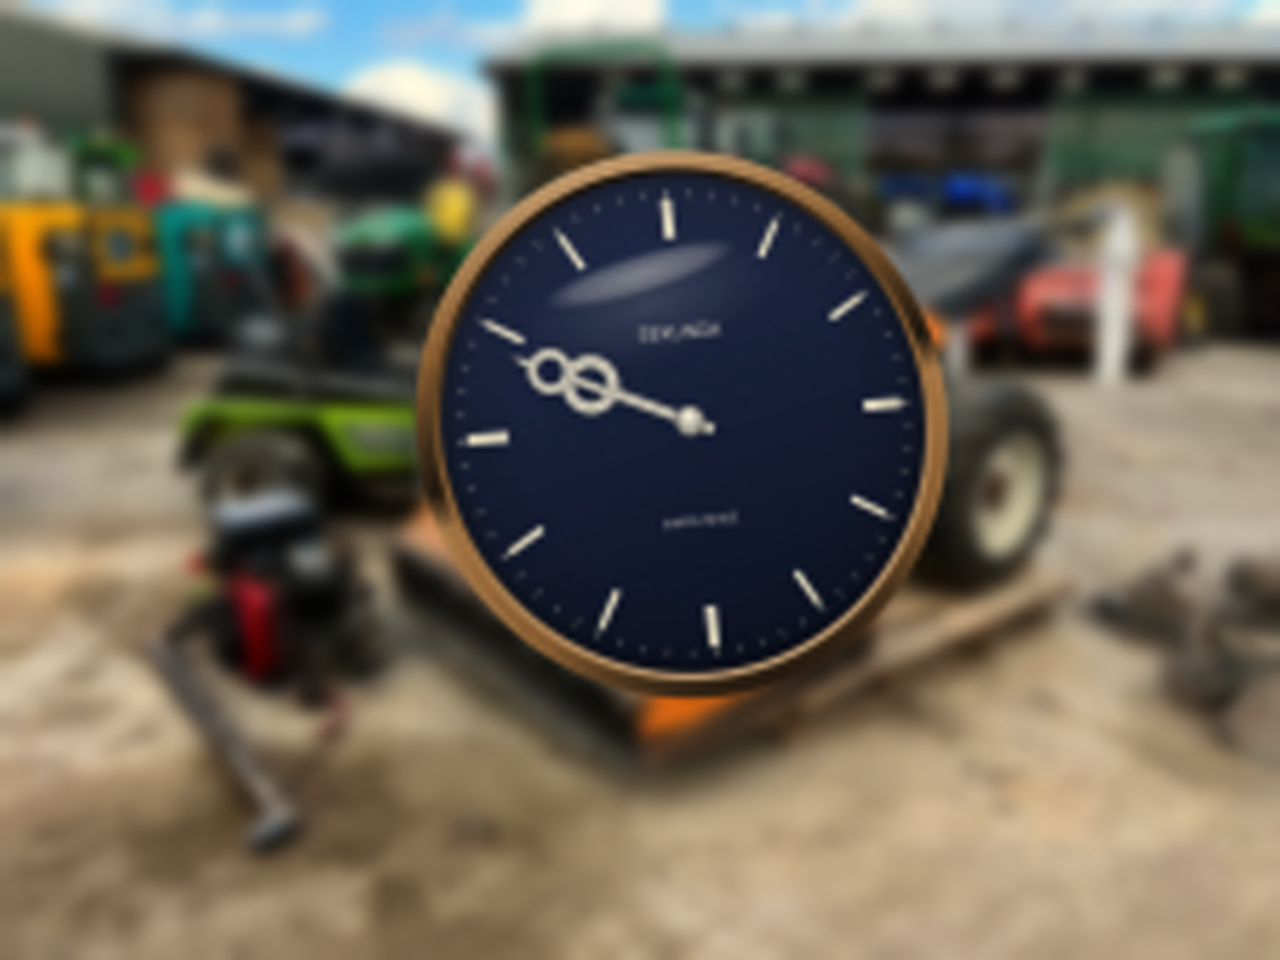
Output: 9h49
